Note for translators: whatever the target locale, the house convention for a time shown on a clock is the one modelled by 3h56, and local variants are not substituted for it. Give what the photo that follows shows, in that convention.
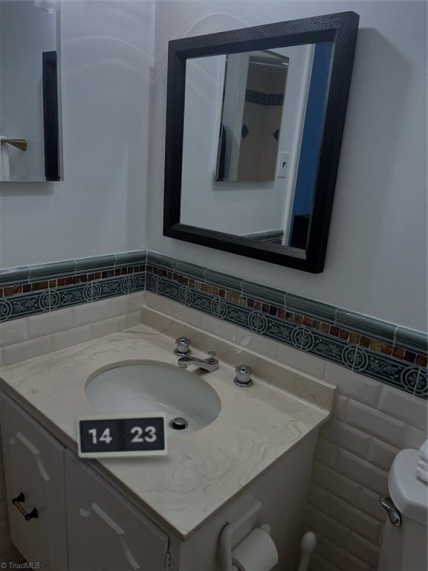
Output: 14h23
